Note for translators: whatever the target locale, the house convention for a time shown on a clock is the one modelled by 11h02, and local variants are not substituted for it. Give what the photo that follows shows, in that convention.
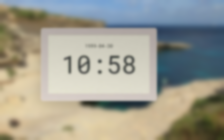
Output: 10h58
